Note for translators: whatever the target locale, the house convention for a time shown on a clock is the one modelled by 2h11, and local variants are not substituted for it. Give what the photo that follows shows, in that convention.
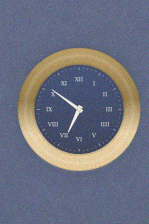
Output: 6h51
